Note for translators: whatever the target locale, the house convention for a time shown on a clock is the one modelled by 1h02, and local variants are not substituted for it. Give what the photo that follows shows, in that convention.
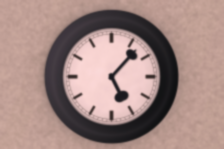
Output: 5h07
